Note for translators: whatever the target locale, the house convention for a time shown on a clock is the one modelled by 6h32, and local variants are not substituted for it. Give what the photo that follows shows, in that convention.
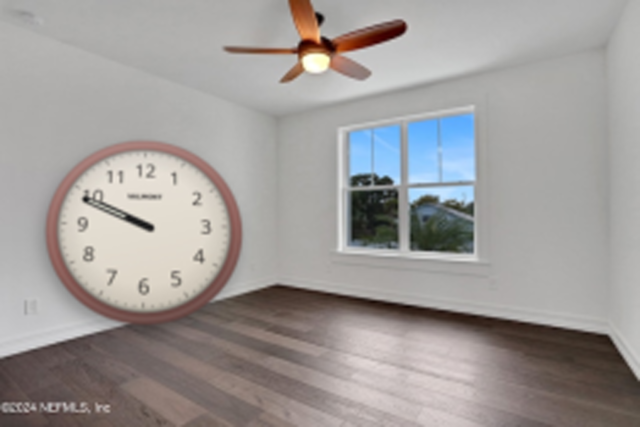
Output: 9h49
